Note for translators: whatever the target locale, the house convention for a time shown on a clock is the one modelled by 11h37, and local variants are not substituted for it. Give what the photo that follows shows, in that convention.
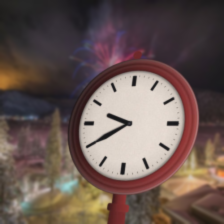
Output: 9h40
